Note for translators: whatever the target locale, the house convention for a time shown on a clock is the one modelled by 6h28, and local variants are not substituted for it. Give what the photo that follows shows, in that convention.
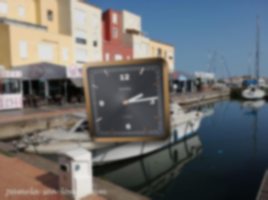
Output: 2h14
